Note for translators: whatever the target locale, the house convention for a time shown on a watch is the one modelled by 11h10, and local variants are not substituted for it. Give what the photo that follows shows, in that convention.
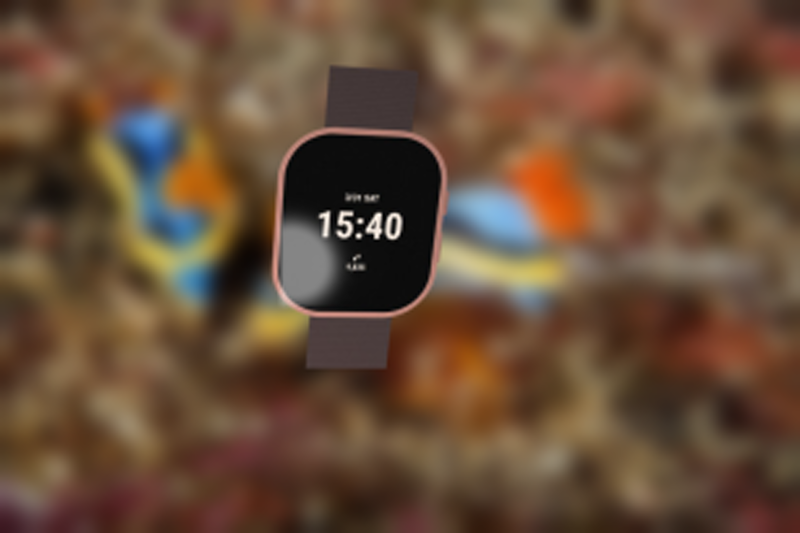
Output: 15h40
